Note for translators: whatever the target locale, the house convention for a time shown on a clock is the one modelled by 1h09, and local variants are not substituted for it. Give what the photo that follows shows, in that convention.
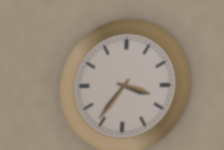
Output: 3h36
